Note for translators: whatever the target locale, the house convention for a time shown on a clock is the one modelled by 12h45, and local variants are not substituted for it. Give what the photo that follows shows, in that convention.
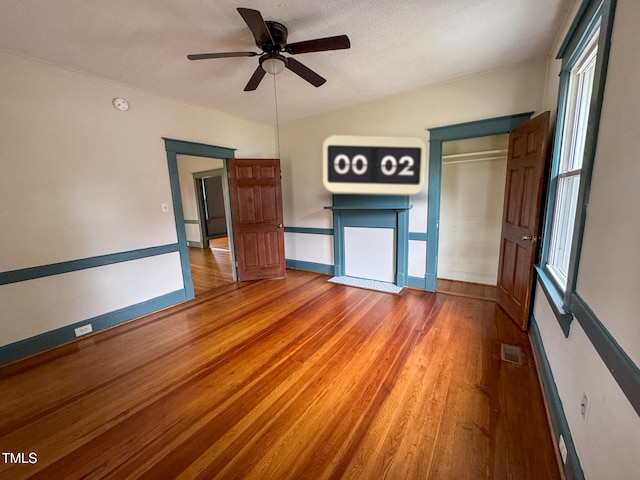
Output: 0h02
